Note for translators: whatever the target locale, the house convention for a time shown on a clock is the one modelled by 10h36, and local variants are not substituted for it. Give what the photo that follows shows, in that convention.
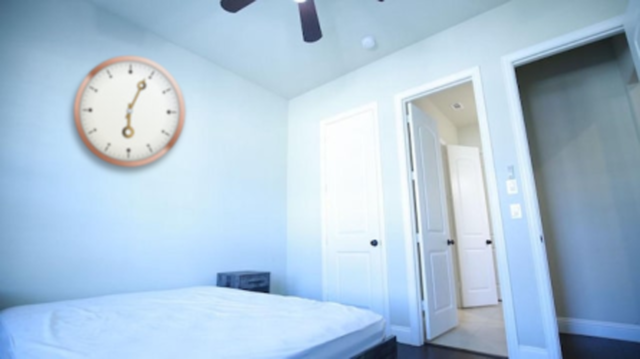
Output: 6h04
